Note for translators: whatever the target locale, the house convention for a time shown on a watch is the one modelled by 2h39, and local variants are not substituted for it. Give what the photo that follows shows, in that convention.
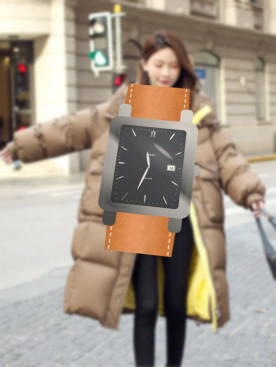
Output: 11h33
